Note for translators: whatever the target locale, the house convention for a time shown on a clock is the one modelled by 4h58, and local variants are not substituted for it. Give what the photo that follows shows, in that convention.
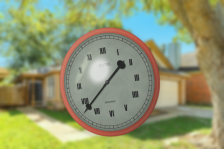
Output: 1h38
